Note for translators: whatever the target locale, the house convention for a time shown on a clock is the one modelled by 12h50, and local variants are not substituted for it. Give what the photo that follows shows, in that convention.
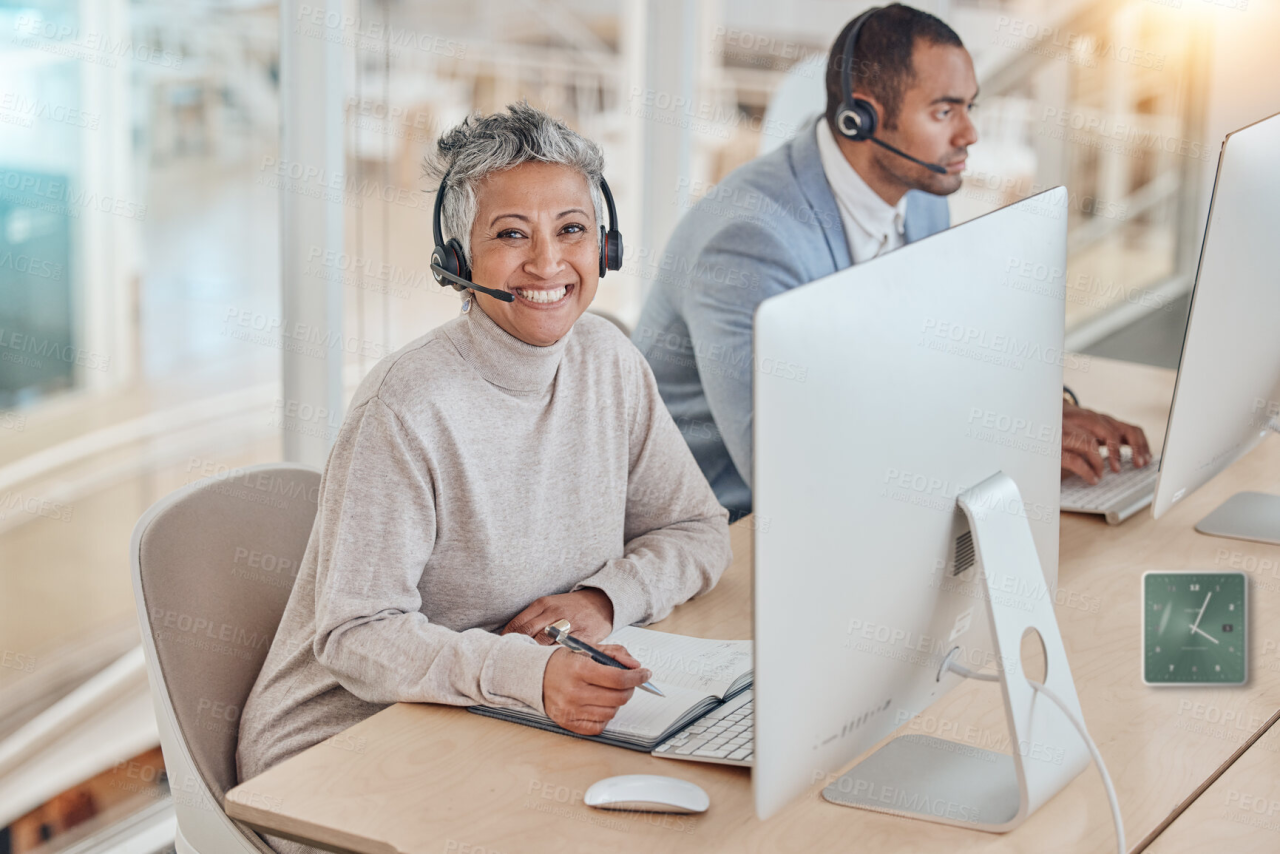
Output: 4h04
